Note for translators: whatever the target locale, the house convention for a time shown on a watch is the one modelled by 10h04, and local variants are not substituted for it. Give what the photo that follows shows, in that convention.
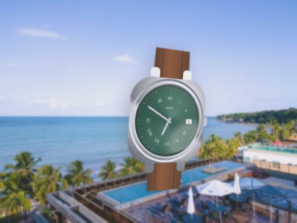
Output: 6h50
